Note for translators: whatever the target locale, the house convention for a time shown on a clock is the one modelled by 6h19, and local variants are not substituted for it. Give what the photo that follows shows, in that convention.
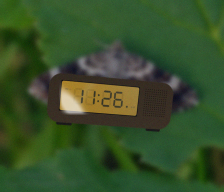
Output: 11h26
